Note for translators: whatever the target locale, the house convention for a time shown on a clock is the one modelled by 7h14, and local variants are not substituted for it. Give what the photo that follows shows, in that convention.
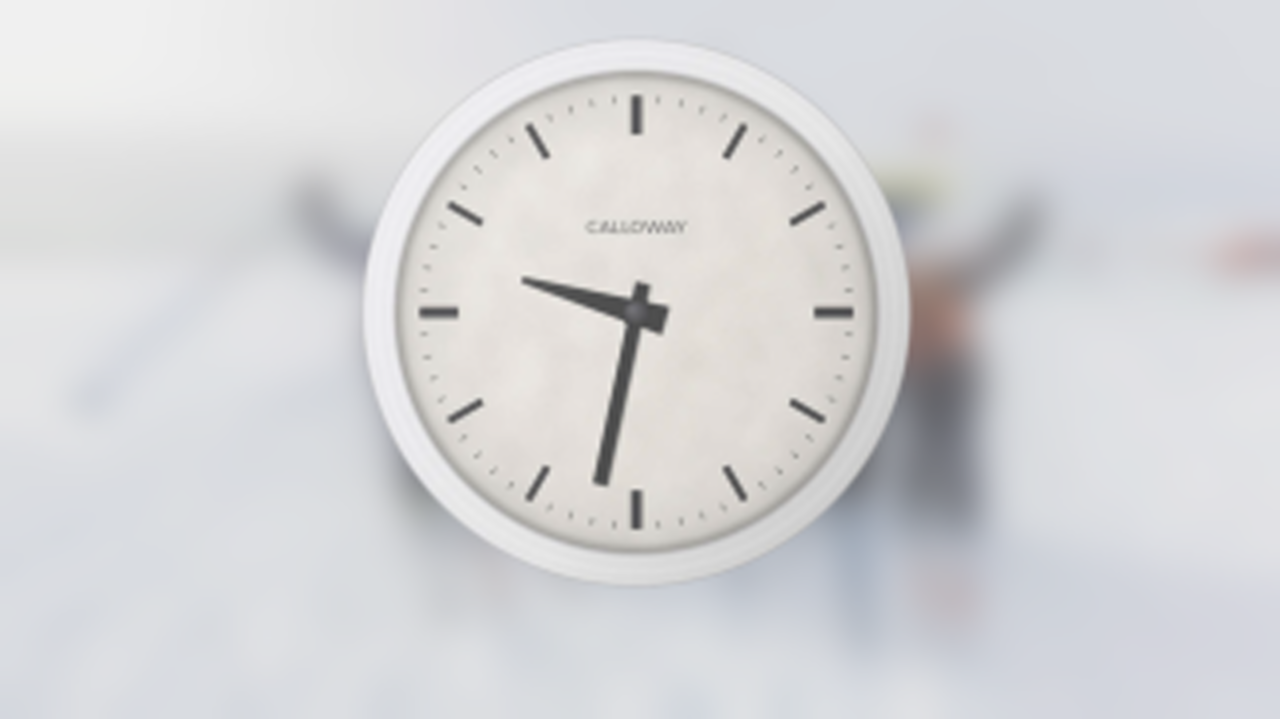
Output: 9h32
